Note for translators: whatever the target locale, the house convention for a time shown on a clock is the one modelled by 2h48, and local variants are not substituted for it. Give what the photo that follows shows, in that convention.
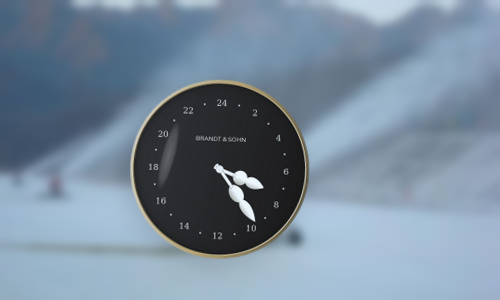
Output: 7h24
